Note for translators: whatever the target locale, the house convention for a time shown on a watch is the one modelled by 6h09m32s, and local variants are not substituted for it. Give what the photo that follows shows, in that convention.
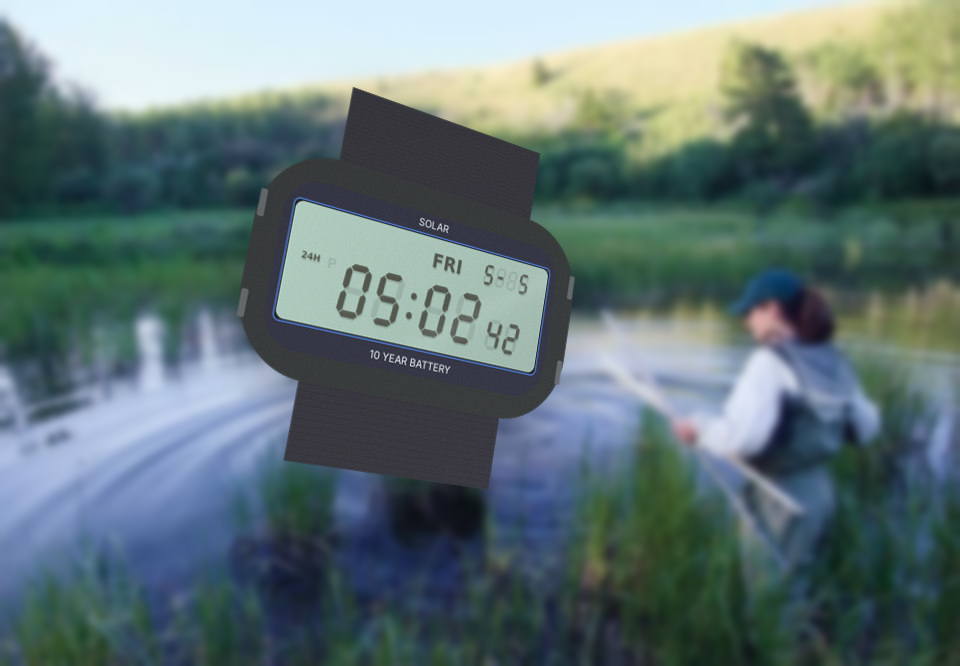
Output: 5h02m42s
